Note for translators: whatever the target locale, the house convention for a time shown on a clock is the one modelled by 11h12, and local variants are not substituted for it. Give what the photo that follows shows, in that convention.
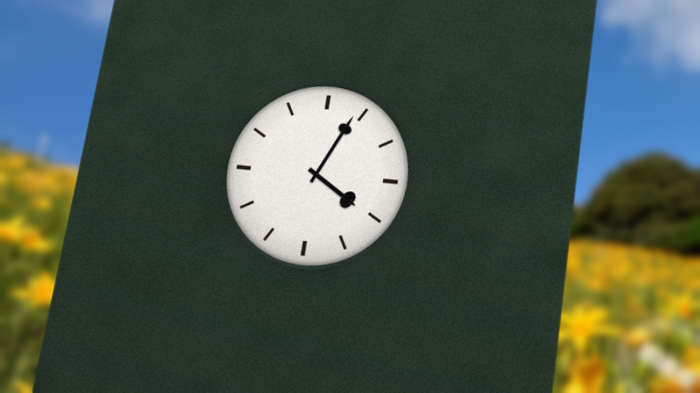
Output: 4h04
